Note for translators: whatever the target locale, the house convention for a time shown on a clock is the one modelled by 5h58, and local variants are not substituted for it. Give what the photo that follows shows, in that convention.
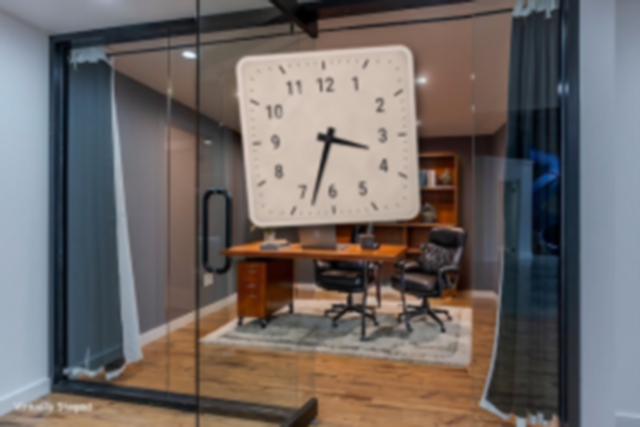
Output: 3h33
